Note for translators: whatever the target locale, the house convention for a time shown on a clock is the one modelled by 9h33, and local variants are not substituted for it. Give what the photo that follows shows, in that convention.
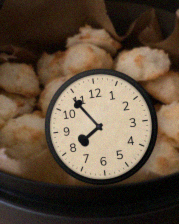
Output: 7h54
